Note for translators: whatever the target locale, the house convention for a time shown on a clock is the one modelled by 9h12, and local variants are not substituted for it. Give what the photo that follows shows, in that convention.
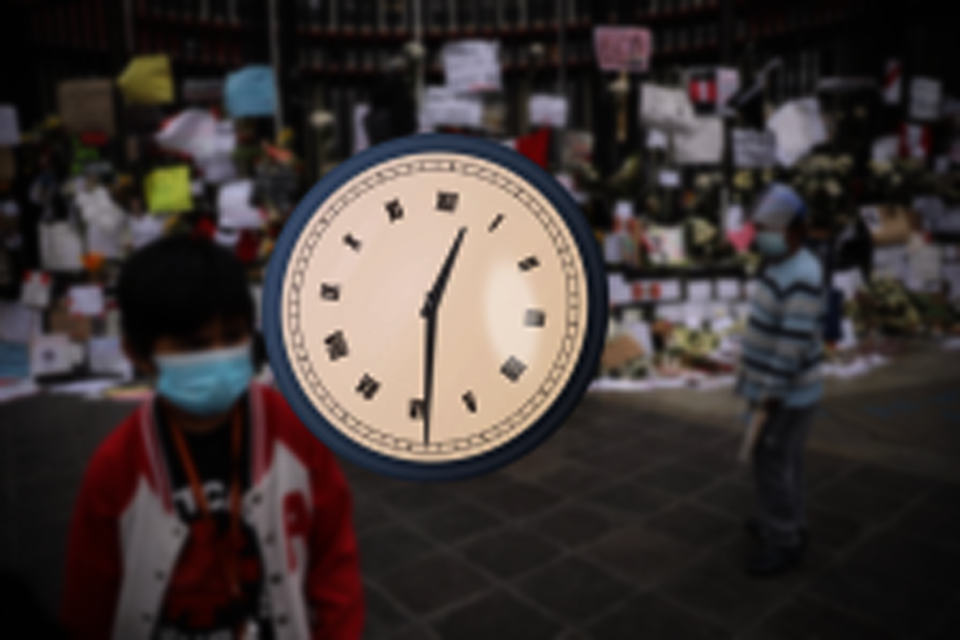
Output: 12h29
